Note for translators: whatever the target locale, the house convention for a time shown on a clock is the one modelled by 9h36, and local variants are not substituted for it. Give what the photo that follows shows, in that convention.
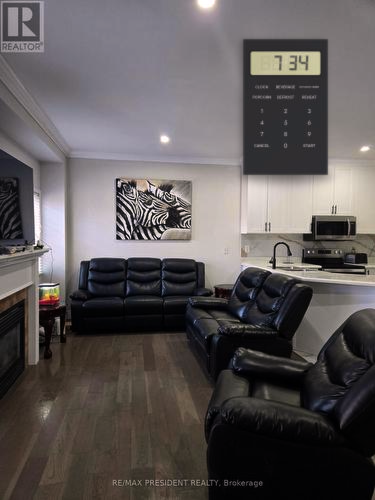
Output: 7h34
